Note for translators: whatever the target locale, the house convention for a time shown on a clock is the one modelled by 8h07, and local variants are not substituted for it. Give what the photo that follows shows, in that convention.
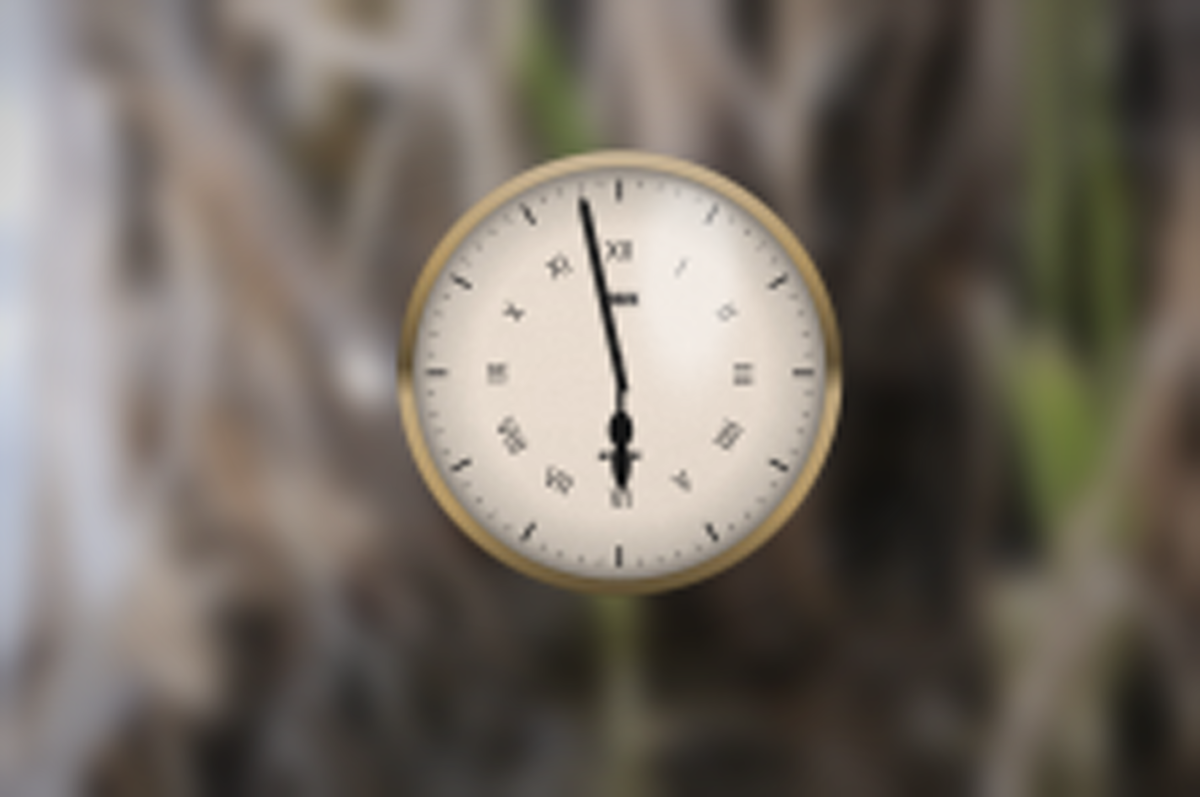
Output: 5h58
